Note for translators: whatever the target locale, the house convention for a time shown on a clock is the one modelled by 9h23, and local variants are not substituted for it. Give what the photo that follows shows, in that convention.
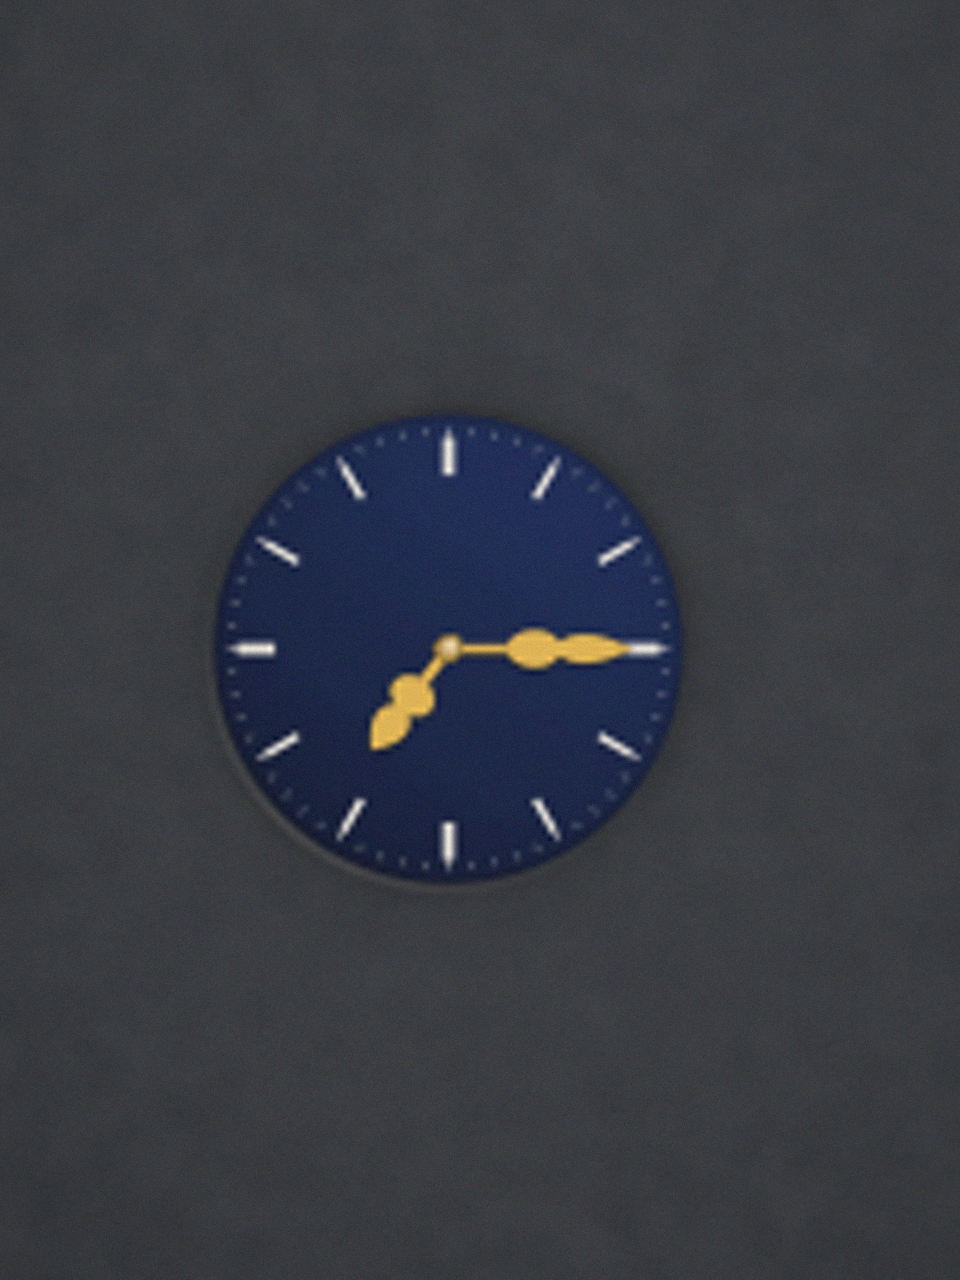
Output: 7h15
